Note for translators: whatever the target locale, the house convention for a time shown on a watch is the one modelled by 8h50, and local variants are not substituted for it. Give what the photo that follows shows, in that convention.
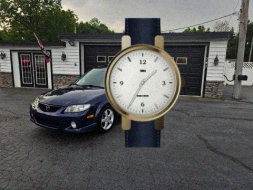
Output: 1h35
